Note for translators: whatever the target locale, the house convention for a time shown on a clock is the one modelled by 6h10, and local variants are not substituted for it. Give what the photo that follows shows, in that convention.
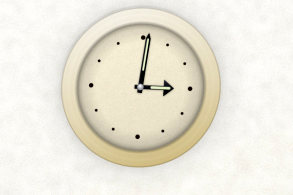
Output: 3h01
